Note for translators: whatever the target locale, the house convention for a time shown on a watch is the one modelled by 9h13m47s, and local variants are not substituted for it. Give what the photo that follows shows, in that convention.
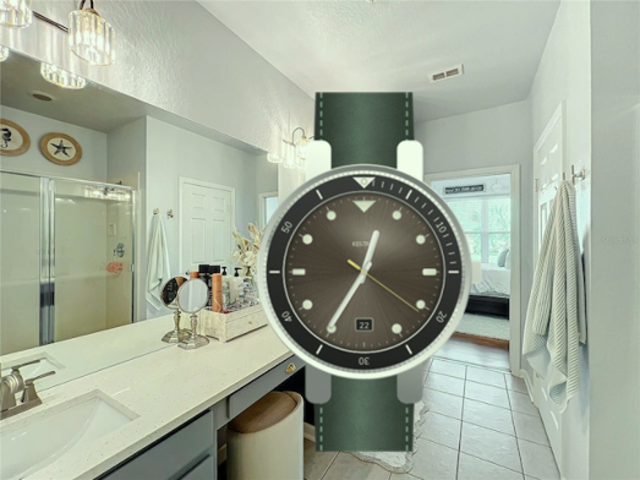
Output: 12h35m21s
